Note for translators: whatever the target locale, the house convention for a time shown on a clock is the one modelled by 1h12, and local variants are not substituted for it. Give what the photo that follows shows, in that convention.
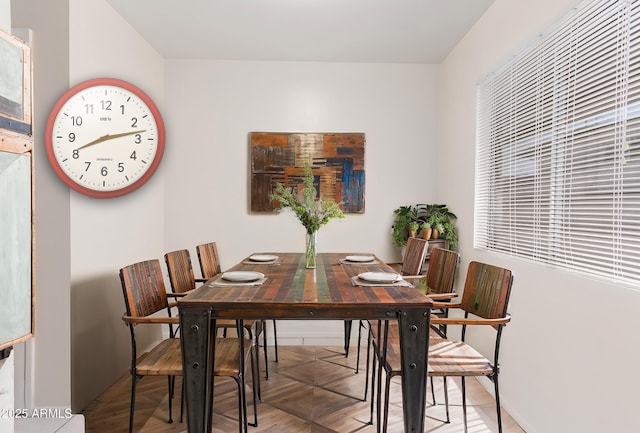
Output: 8h13
